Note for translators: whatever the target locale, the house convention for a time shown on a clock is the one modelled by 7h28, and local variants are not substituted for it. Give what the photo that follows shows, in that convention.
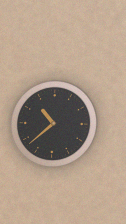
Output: 10h38
